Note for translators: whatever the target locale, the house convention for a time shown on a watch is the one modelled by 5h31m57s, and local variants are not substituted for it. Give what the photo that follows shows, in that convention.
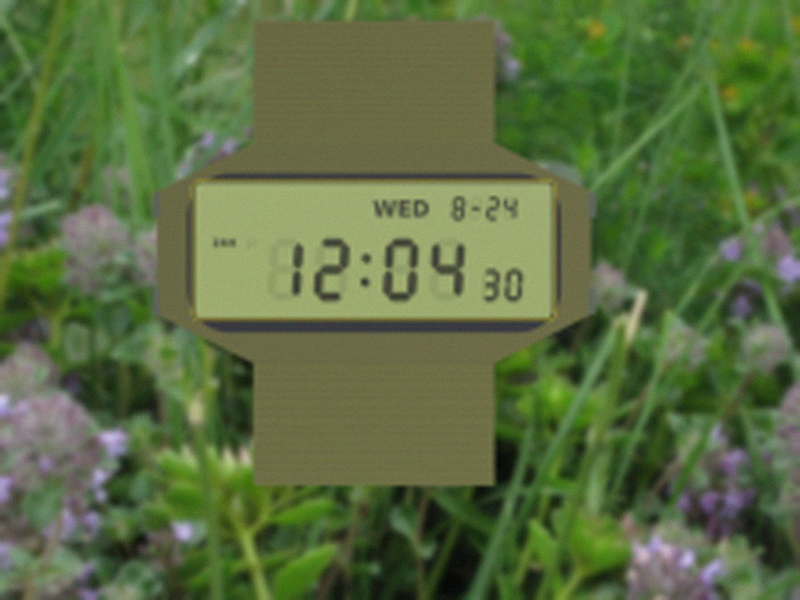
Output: 12h04m30s
